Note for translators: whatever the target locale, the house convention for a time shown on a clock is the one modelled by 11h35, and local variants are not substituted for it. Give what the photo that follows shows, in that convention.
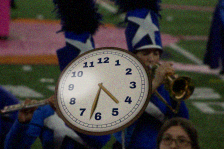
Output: 4h32
